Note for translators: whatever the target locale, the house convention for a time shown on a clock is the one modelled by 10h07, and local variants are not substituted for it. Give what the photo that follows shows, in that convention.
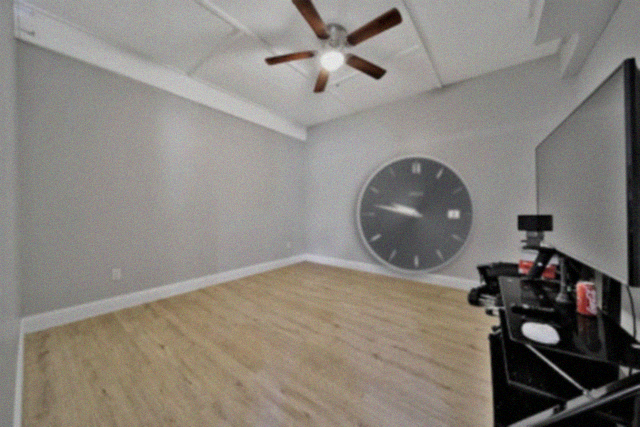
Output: 9h47
